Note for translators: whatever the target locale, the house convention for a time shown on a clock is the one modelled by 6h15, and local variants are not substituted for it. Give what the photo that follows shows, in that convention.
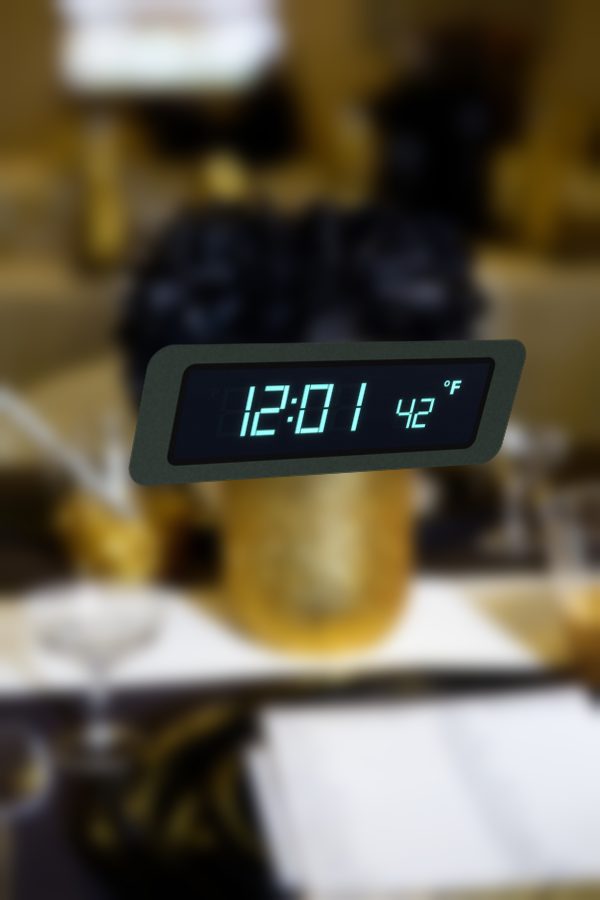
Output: 12h01
